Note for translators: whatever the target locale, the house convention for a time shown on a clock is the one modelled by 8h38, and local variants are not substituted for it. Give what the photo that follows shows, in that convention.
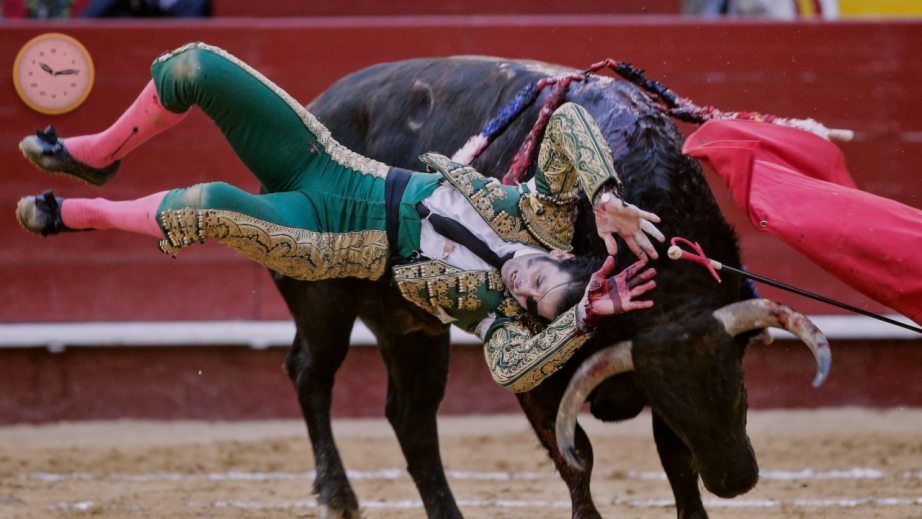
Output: 10h14
